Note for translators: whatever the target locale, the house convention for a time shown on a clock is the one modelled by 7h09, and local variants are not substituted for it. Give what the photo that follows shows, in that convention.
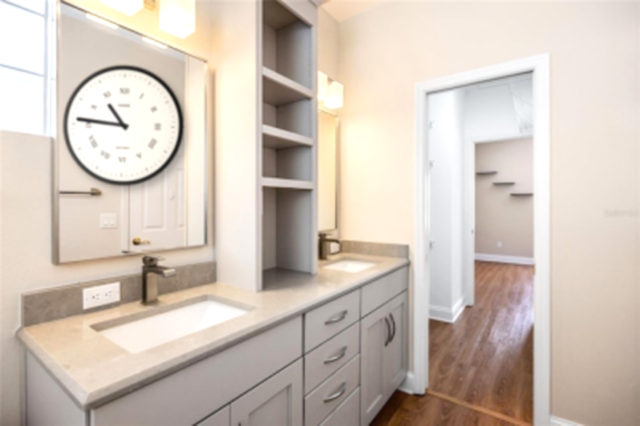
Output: 10h46
